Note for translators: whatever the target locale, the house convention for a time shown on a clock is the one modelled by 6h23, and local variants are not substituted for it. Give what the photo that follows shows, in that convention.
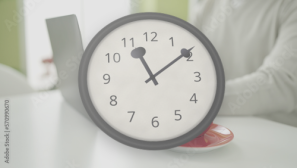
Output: 11h09
